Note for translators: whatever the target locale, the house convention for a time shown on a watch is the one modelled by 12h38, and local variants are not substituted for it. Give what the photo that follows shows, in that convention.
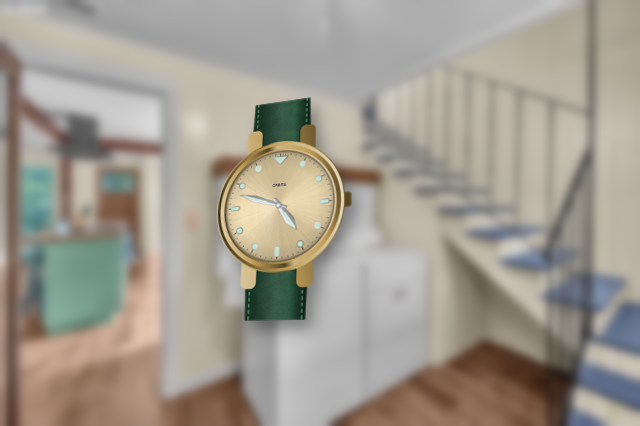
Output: 4h48
